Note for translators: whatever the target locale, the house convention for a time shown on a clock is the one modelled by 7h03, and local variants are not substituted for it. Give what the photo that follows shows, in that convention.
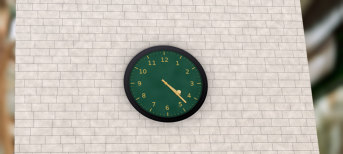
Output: 4h23
